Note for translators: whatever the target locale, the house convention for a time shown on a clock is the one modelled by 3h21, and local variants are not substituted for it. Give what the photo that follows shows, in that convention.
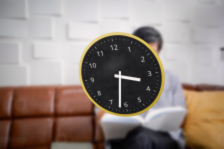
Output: 3h32
